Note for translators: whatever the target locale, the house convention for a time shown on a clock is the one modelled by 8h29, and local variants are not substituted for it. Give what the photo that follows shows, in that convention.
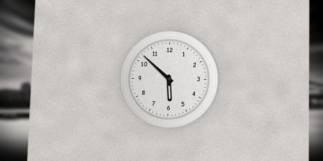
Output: 5h52
